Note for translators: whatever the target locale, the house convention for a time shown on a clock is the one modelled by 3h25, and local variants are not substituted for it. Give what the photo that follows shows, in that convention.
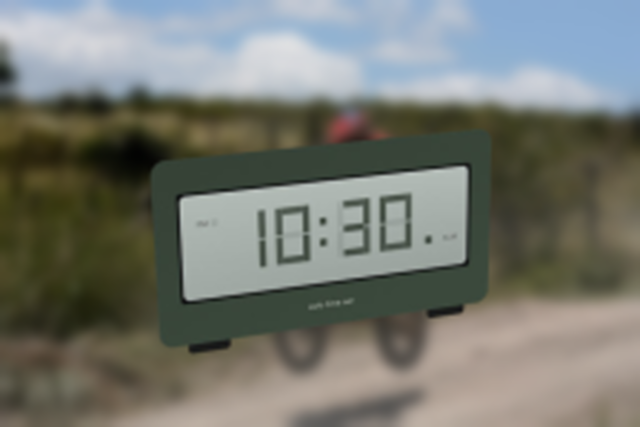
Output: 10h30
